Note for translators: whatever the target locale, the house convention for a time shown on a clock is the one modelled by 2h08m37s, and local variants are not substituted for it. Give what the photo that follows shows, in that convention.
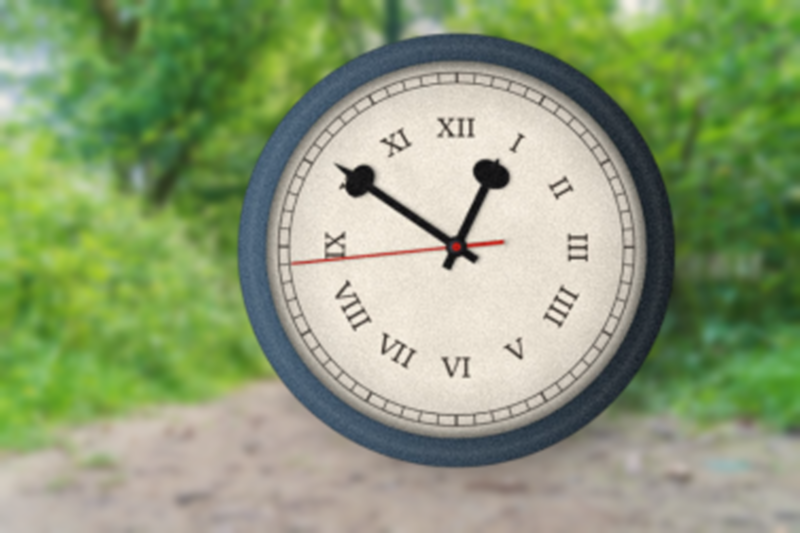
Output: 12h50m44s
